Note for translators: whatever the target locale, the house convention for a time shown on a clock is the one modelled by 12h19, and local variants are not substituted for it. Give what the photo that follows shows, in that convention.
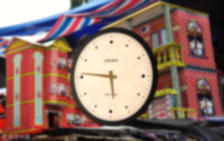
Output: 5h46
